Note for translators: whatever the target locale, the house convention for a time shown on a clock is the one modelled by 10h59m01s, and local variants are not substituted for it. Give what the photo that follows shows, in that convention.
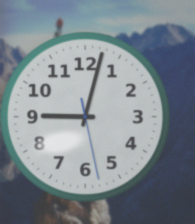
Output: 9h02m28s
